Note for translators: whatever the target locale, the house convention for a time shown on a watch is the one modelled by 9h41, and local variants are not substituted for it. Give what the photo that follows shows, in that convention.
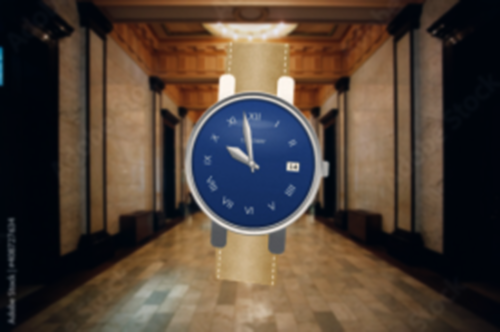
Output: 9h58
